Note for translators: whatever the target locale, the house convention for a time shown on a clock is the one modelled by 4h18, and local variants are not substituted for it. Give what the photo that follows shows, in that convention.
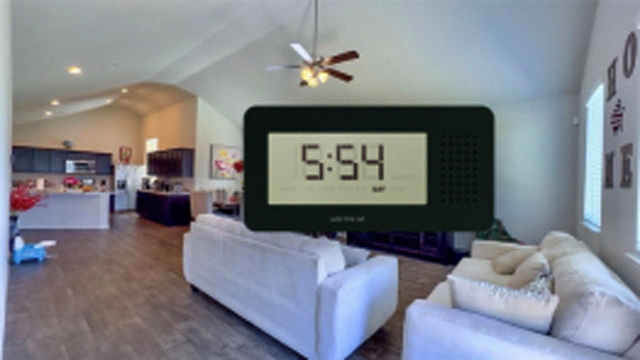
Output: 5h54
